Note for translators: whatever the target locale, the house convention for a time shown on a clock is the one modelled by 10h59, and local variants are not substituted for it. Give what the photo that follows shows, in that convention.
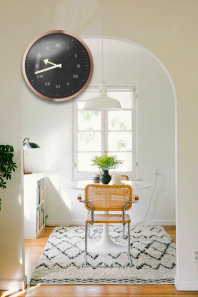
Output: 9h42
